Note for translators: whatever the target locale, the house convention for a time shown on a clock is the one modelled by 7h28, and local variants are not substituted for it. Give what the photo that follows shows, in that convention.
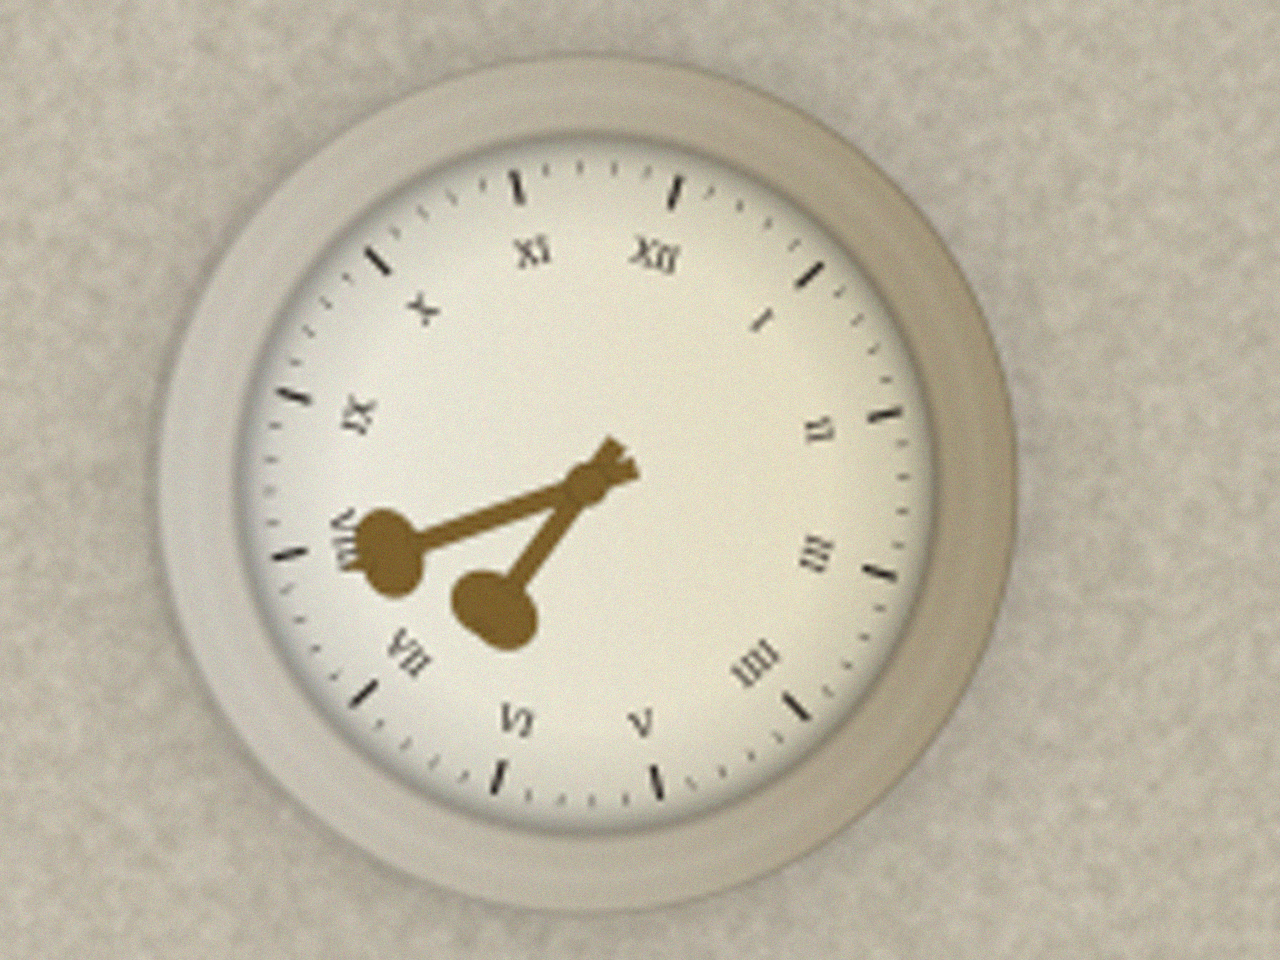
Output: 6h39
